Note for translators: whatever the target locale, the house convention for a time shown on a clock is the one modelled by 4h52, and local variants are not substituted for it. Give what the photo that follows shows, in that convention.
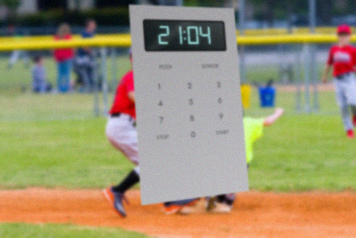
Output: 21h04
